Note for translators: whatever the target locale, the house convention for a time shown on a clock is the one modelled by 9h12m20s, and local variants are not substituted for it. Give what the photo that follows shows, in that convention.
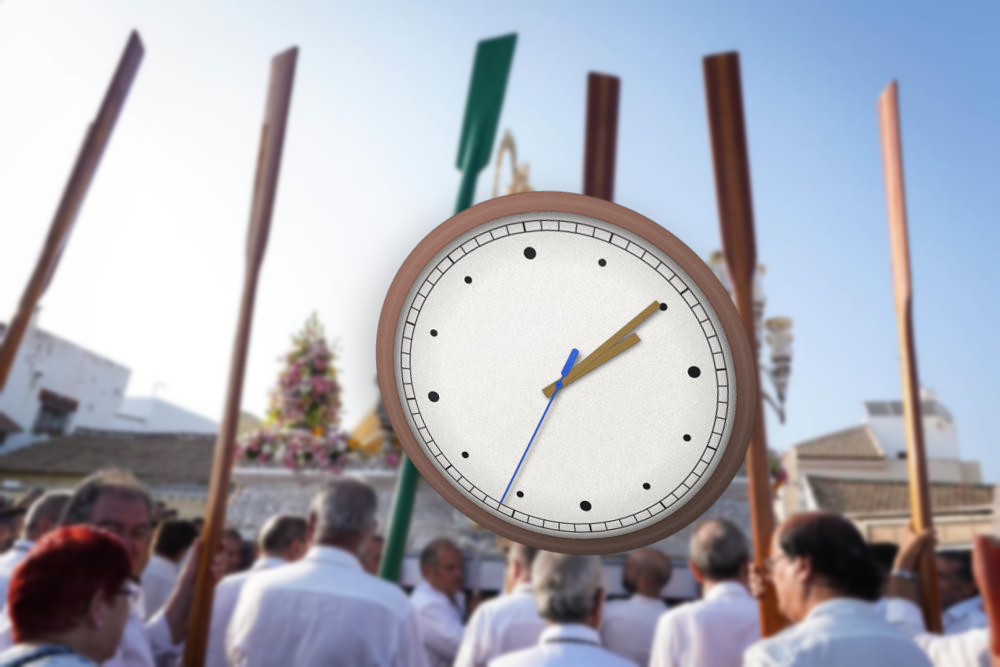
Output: 2h09m36s
